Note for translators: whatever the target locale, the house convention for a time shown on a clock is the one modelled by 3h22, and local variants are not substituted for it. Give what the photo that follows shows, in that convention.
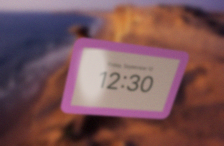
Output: 12h30
